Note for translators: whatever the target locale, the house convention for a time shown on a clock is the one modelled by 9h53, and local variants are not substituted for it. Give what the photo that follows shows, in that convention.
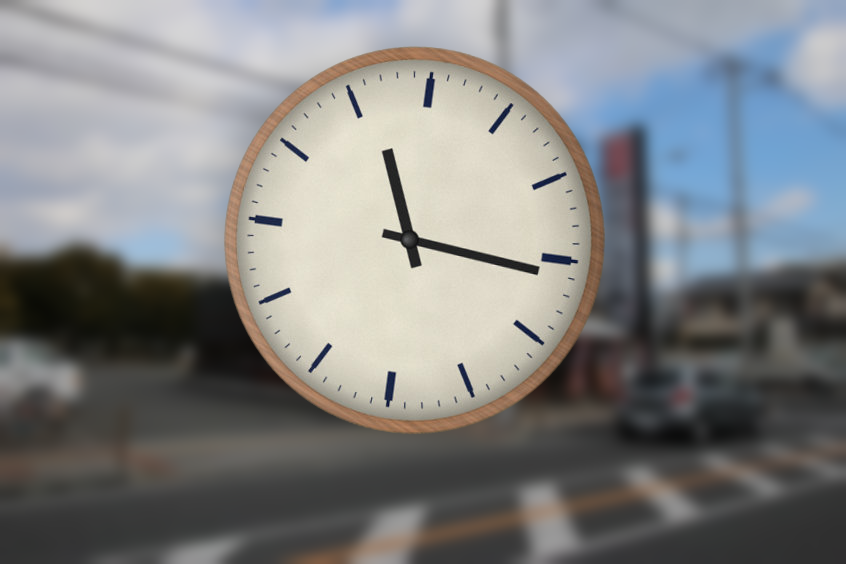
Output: 11h16
